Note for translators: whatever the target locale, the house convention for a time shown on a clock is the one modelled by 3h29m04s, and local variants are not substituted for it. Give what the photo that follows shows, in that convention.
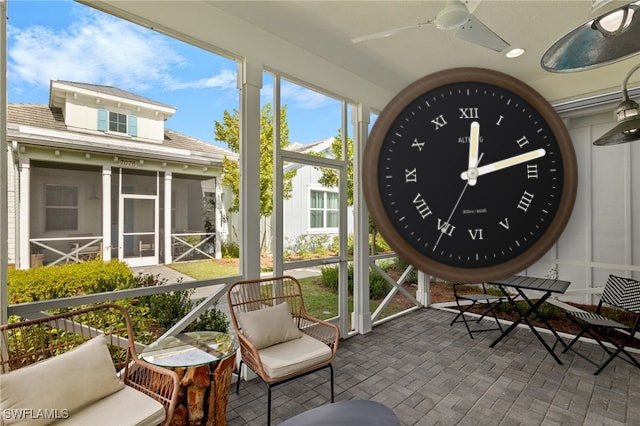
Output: 12h12m35s
